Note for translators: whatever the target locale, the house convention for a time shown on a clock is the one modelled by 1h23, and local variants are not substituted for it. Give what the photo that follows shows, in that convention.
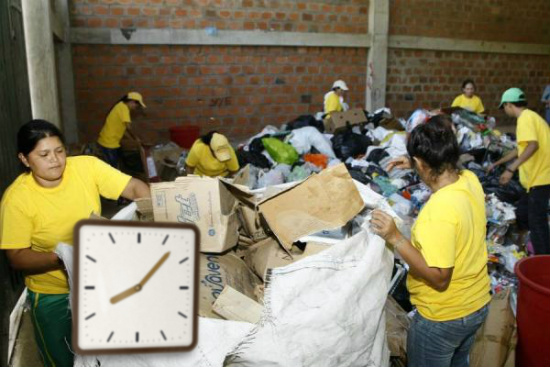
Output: 8h07
